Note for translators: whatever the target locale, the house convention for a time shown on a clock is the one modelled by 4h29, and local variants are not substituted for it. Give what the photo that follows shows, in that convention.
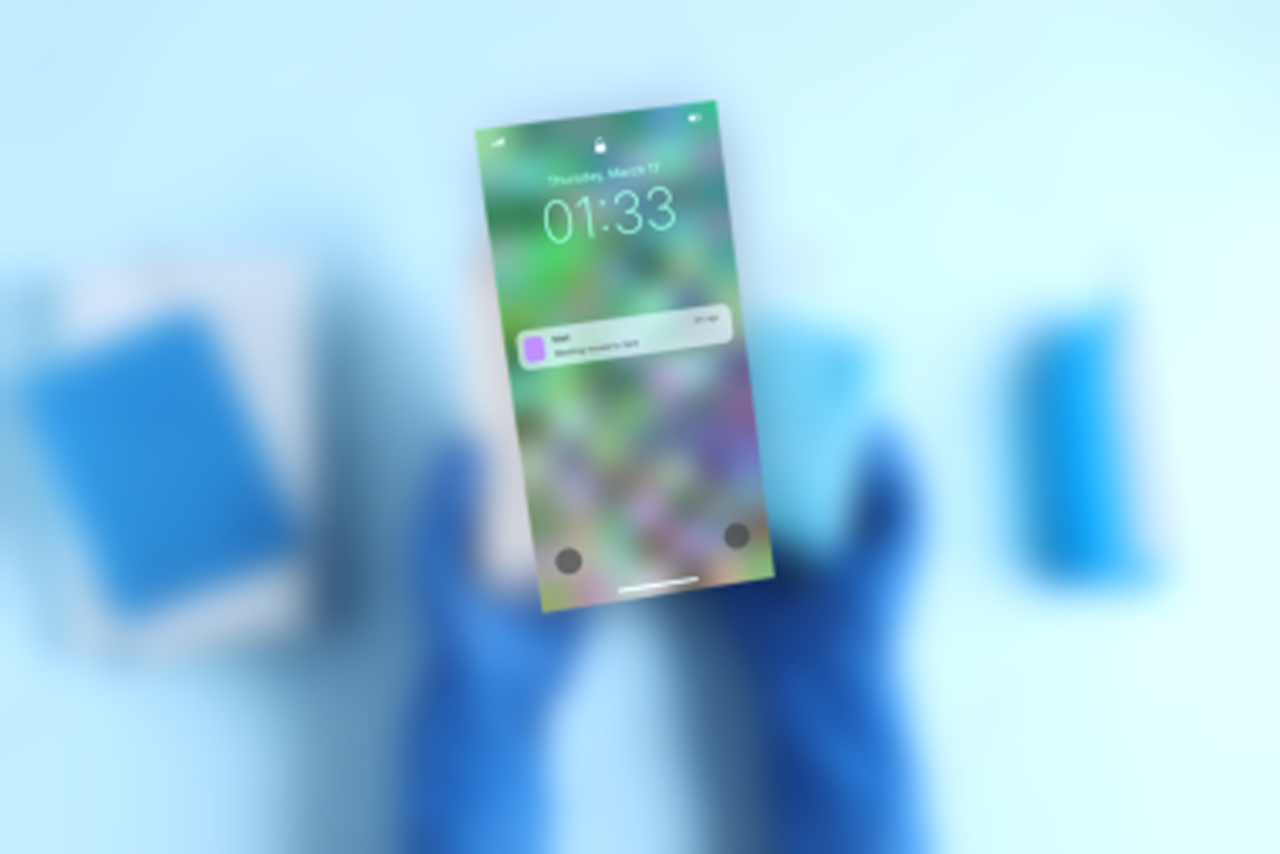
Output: 1h33
